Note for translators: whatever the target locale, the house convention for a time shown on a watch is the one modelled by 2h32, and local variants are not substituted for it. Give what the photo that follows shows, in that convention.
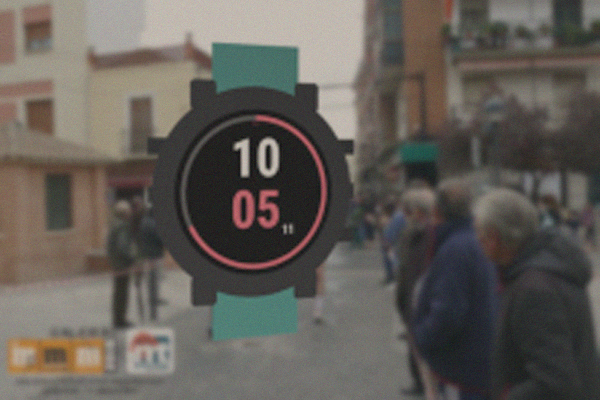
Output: 10h05
